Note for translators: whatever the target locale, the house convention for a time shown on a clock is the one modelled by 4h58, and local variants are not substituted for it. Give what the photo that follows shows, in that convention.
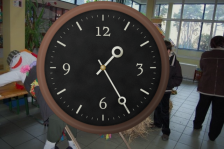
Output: 1h25
